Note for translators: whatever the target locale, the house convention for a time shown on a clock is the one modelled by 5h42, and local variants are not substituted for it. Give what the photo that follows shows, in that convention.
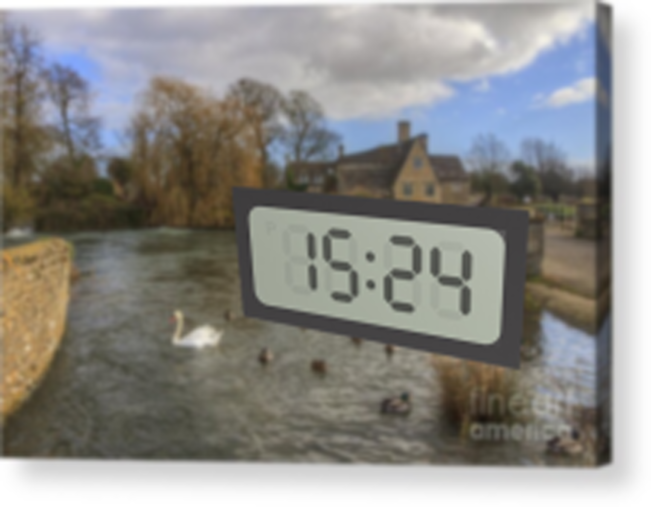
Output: 15h24
